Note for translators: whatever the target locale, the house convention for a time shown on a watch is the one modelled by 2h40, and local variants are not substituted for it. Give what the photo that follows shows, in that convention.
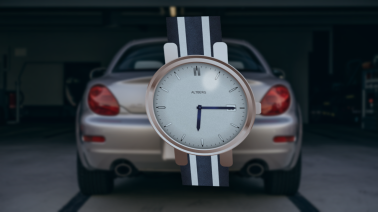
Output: 6h15
